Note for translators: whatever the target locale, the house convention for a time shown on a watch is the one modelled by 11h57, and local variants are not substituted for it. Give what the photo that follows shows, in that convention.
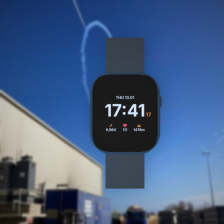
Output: 17h41
